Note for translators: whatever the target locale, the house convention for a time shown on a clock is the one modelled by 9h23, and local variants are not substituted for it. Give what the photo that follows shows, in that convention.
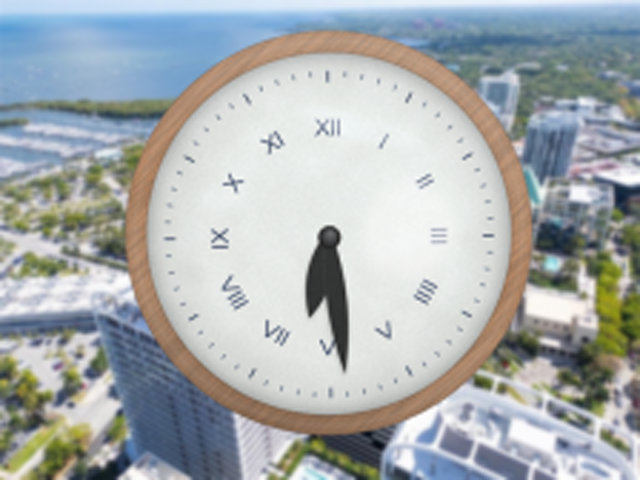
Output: 6h29
